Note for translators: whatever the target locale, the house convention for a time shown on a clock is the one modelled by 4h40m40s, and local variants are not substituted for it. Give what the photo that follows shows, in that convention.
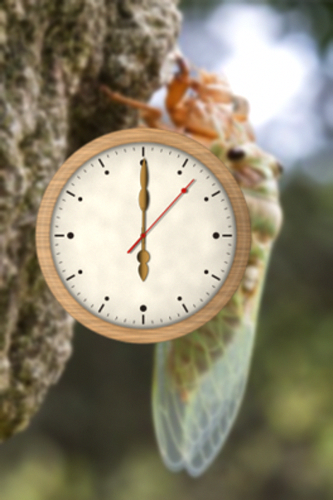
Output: 6h00m07s
